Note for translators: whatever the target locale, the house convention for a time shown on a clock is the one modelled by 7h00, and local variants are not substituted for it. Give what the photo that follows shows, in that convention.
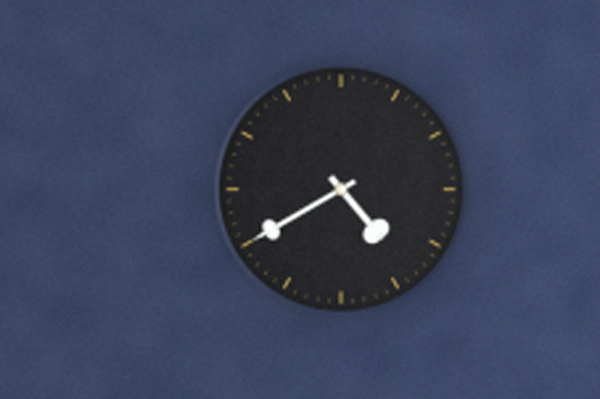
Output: 4h40
